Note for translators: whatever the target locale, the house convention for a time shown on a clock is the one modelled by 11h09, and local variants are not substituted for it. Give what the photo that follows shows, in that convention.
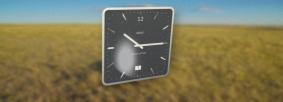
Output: 10h15
